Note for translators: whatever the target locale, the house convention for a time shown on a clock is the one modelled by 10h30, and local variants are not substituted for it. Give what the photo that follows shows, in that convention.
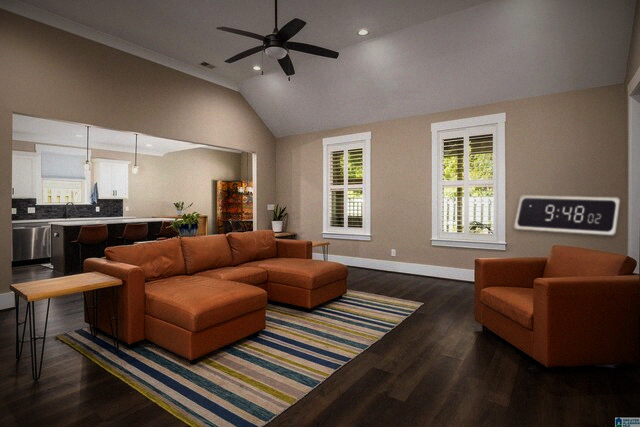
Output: 9h48
